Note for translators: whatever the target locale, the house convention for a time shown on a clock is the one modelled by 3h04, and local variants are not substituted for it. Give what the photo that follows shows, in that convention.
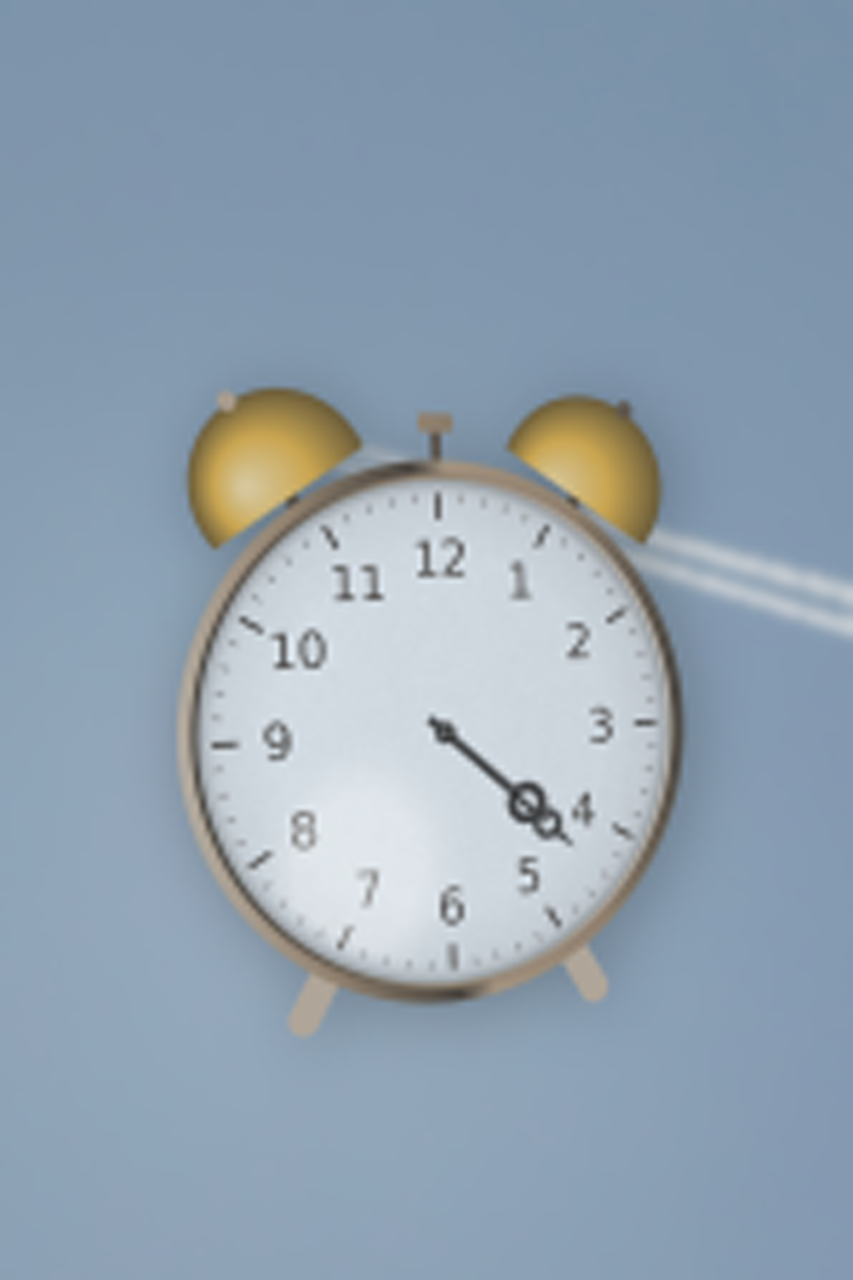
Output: 4h22
